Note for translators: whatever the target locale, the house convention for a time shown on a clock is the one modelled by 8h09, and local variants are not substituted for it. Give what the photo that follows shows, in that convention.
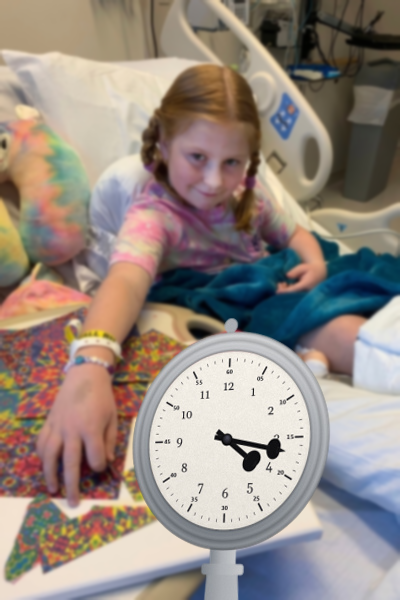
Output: 4h17
